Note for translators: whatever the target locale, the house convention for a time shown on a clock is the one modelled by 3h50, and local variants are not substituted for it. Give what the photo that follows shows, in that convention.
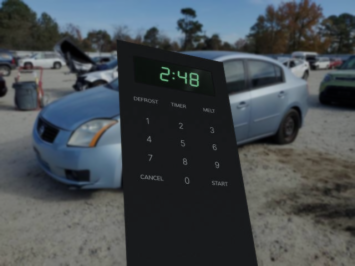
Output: 2h48
